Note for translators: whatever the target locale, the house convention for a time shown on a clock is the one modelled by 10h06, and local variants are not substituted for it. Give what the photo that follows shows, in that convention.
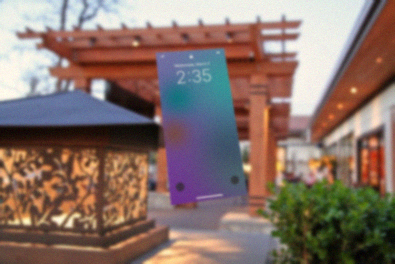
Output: 2h35
